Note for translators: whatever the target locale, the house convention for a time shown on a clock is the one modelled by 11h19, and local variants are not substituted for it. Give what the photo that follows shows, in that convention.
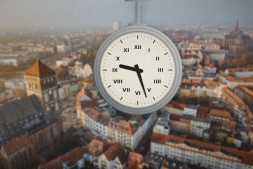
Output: 9h27
